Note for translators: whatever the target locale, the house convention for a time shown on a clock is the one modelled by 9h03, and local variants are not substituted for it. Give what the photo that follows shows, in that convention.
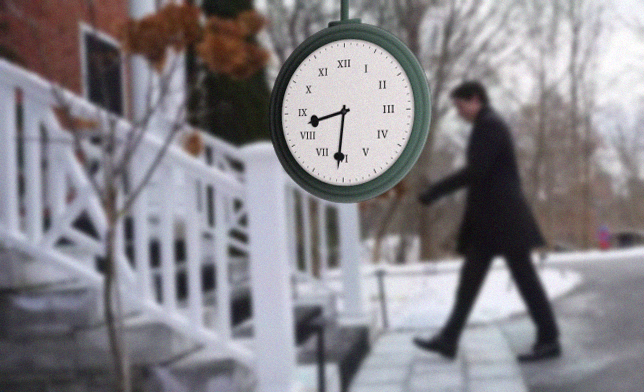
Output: 8h31
